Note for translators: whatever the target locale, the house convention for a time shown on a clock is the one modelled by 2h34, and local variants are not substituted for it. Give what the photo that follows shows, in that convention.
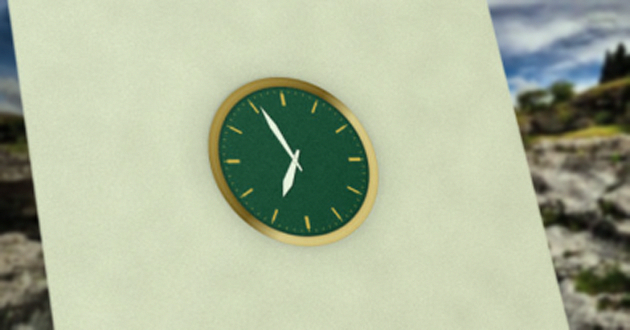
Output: 6h56
